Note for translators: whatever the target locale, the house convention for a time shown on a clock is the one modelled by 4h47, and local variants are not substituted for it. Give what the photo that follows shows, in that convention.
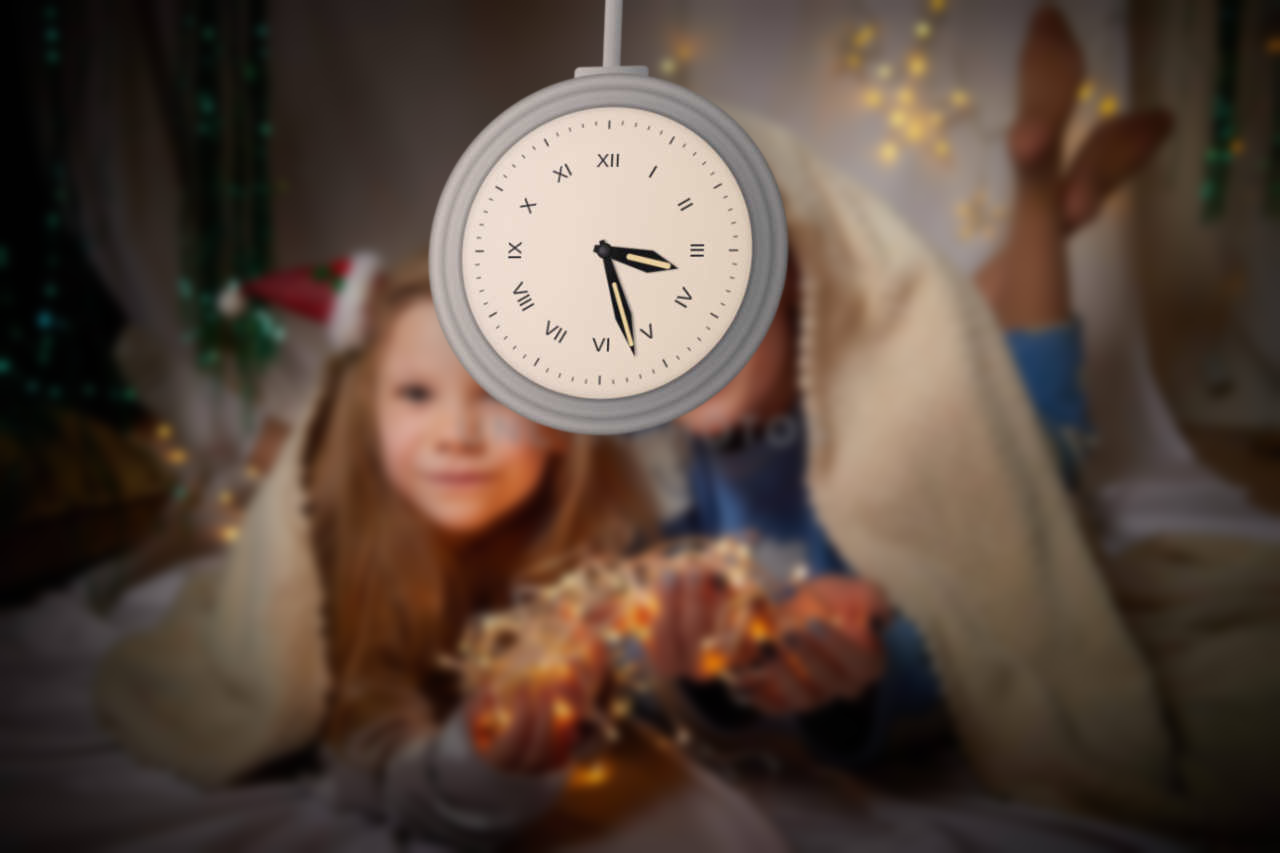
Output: 3h27
